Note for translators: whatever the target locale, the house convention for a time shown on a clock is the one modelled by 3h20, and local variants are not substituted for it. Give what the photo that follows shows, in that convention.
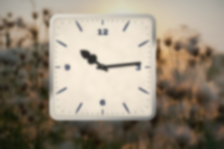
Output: 10h14
